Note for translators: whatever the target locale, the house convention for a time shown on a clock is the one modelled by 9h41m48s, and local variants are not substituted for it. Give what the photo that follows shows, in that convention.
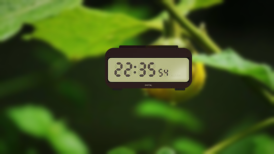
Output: 22h35m54s
